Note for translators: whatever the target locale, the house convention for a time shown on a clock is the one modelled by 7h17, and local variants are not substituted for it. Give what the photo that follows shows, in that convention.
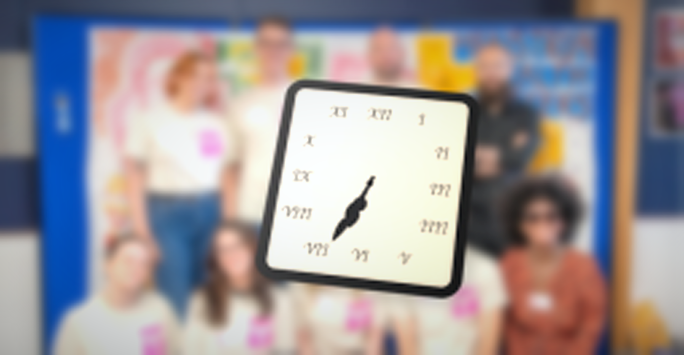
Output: 6h34
